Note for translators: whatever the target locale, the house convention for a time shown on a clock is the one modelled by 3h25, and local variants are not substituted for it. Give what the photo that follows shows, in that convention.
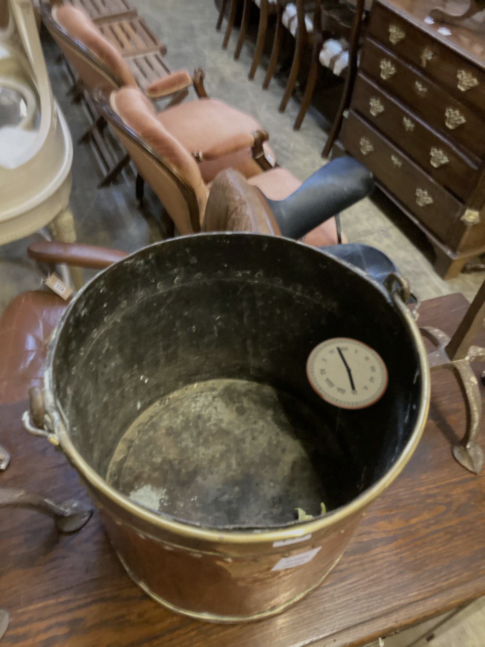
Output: 5h58
